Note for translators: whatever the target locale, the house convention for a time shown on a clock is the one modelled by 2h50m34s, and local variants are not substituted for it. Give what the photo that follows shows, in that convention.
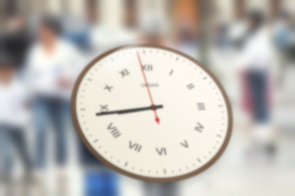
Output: 8h43m59s
